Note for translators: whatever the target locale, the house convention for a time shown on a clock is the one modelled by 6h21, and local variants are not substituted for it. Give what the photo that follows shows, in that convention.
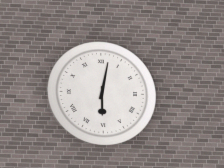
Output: 6h02
